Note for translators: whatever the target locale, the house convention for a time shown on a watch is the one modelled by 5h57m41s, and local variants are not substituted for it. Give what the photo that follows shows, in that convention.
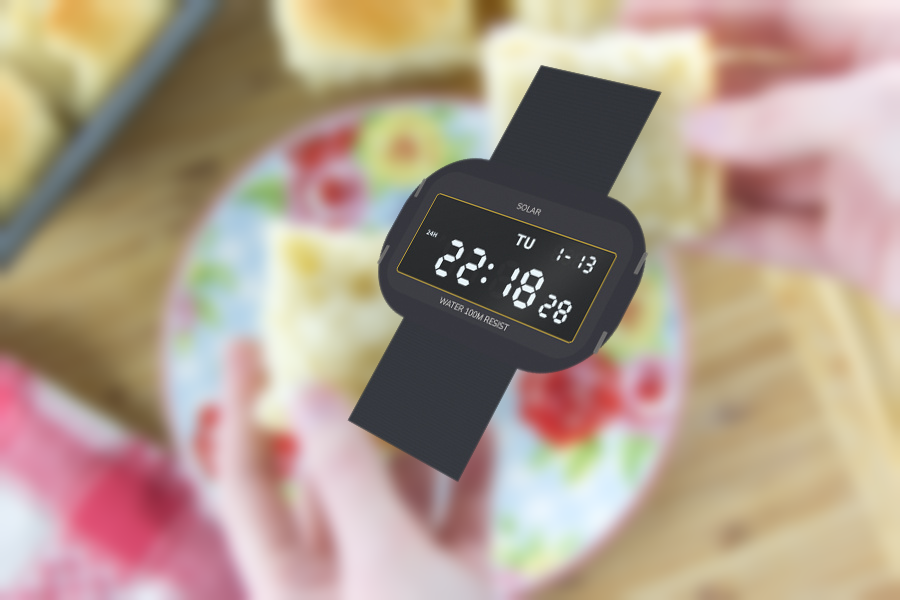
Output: 22h18m28s
